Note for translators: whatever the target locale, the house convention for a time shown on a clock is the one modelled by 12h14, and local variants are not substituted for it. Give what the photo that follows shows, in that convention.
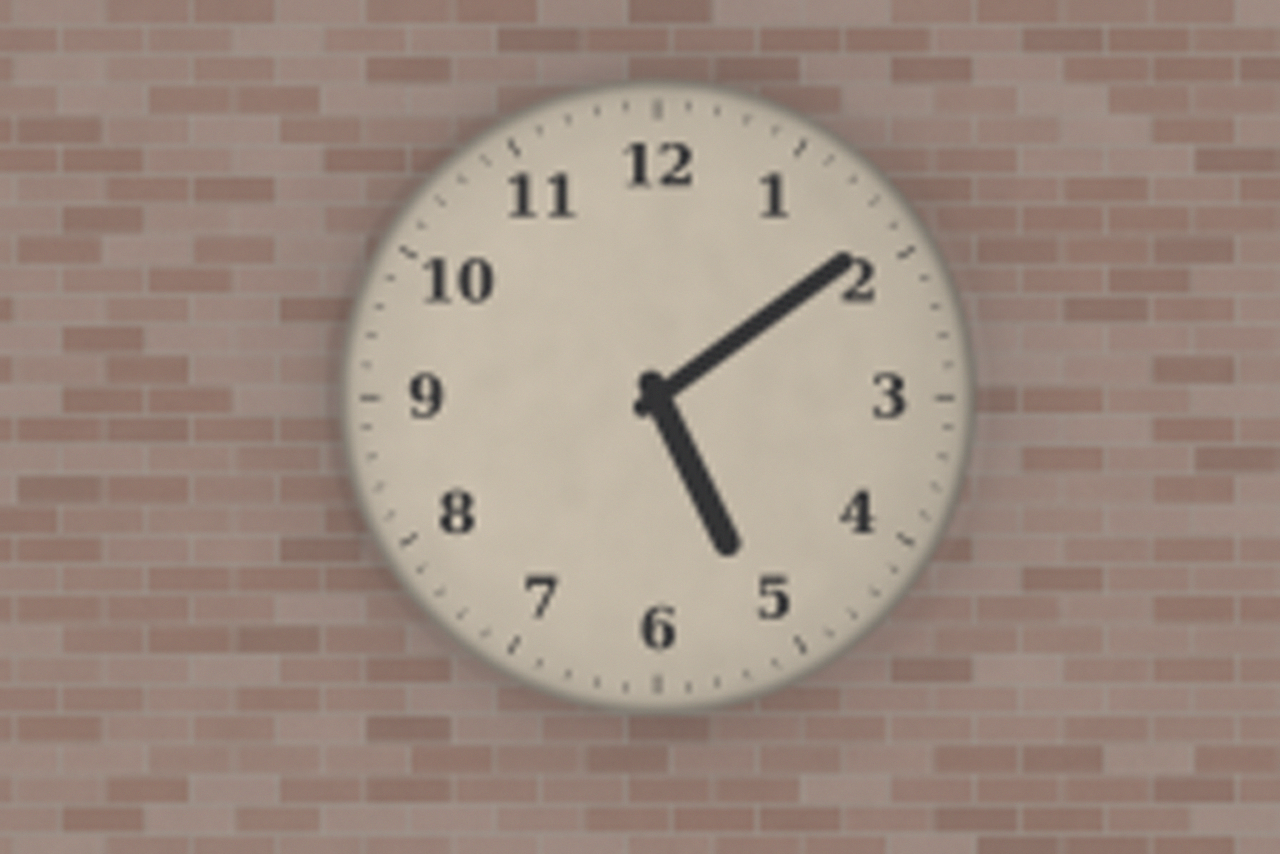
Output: 5h09
